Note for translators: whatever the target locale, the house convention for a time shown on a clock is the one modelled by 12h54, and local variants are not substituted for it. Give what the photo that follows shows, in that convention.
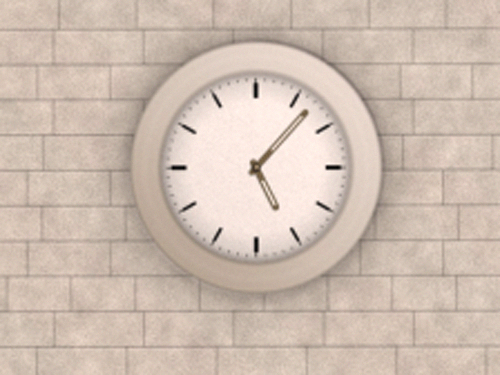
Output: 5h07
